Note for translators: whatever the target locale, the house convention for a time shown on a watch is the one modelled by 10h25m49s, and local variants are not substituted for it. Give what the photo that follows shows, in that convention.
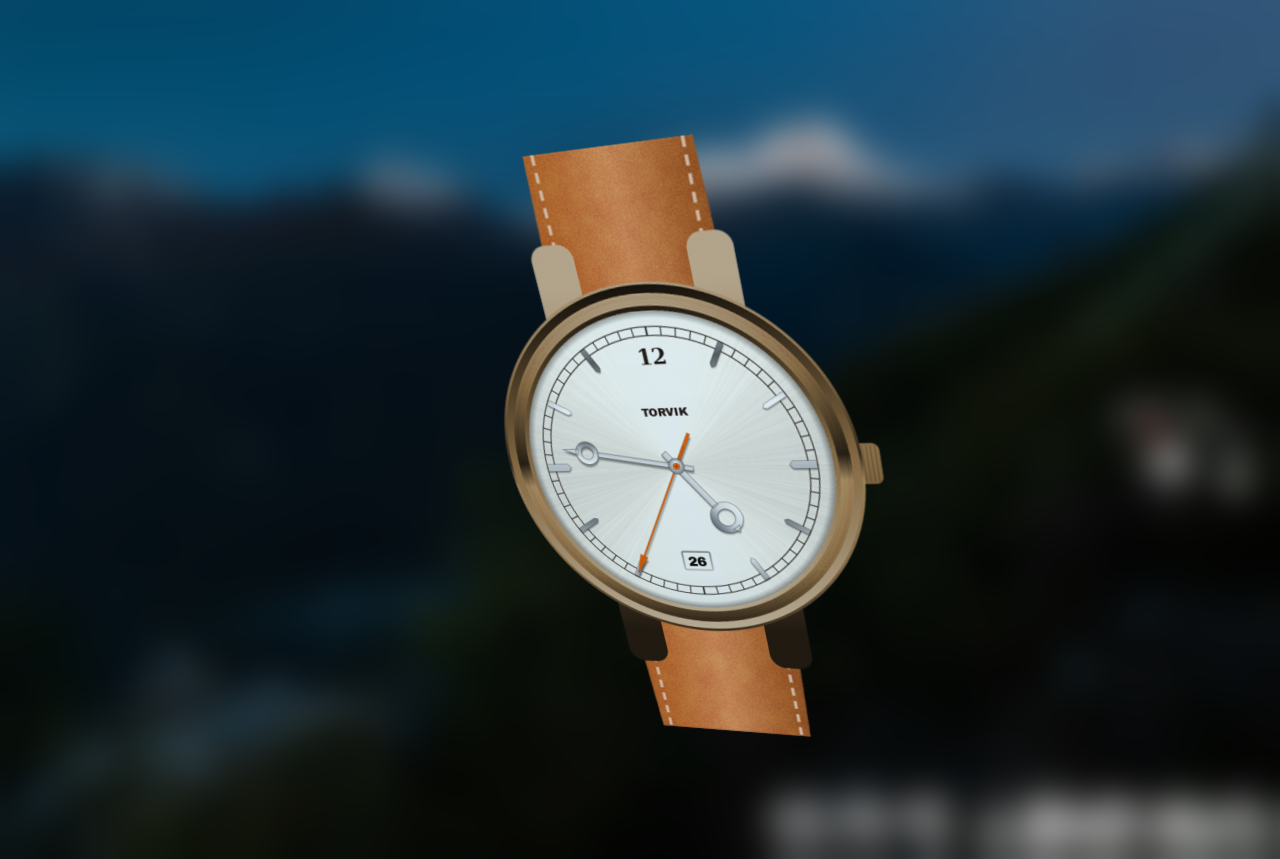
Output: 4h46m35s
